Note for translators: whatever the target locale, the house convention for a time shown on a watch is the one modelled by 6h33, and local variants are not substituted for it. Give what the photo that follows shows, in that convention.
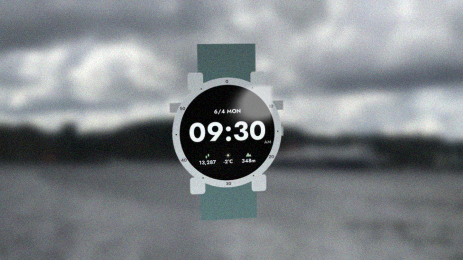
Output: 9h30
